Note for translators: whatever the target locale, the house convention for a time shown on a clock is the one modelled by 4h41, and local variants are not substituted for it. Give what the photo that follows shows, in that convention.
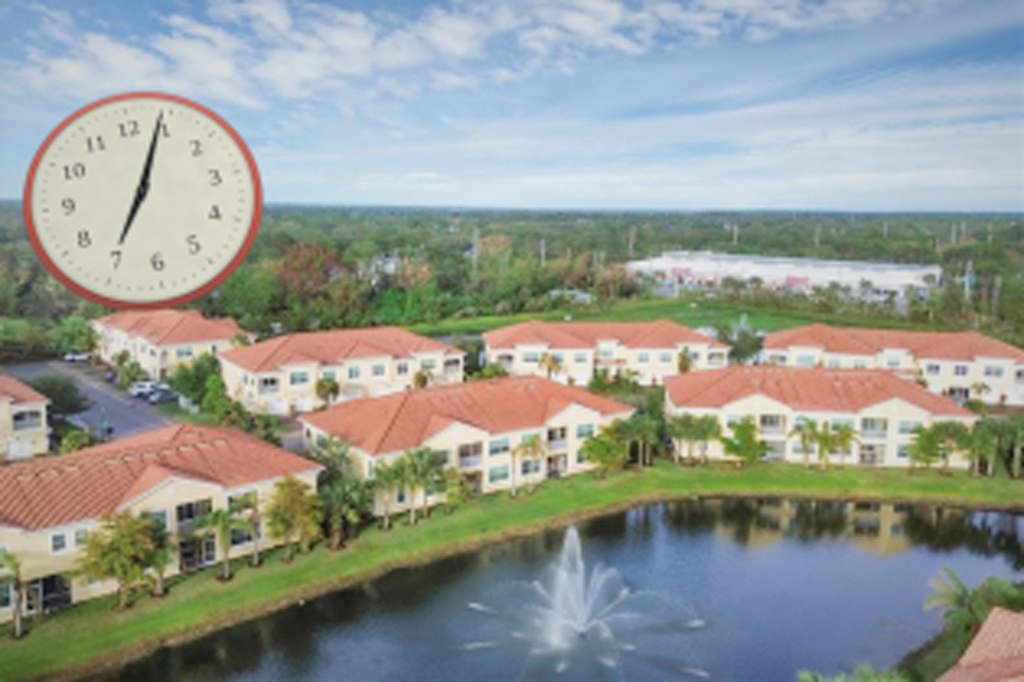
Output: 7h04
